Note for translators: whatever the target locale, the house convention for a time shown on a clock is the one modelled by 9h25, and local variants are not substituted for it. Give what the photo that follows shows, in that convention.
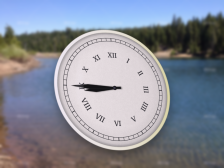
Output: 8h45
